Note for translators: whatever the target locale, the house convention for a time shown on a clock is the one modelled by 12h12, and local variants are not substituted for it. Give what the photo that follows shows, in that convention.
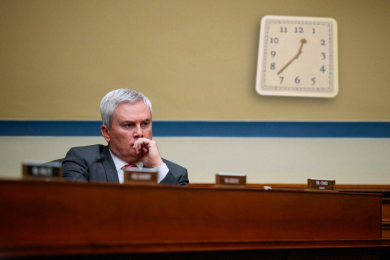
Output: 12h37
